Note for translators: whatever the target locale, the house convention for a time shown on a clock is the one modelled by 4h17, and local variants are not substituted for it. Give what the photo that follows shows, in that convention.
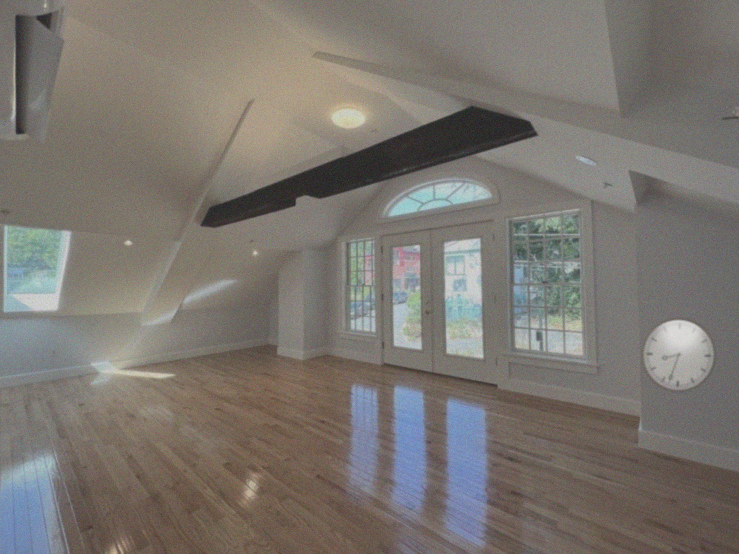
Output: 8h33
